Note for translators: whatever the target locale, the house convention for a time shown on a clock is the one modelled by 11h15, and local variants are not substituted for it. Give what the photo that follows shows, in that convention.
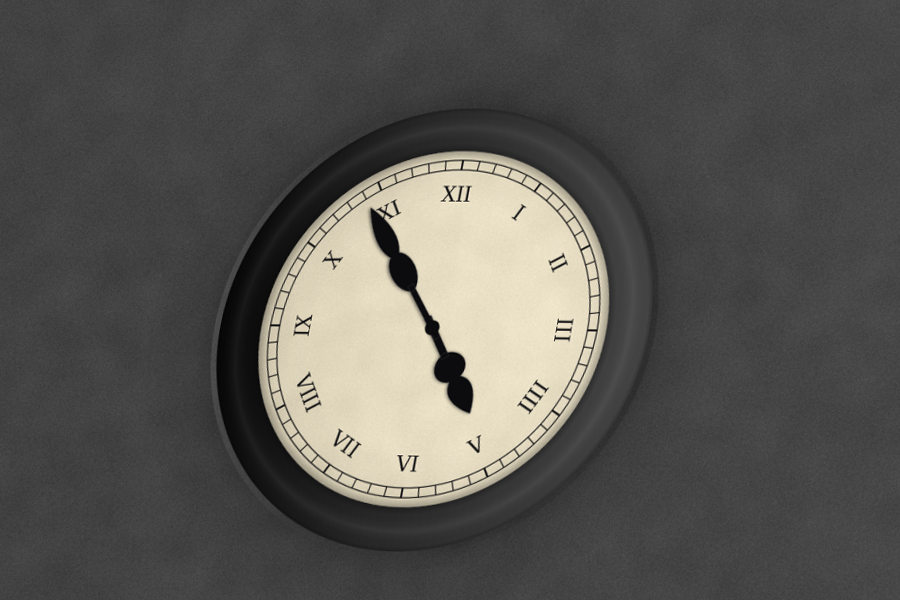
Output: 4h54
